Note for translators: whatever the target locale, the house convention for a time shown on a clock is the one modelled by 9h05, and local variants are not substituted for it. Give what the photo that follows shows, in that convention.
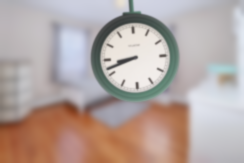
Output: 8h42
